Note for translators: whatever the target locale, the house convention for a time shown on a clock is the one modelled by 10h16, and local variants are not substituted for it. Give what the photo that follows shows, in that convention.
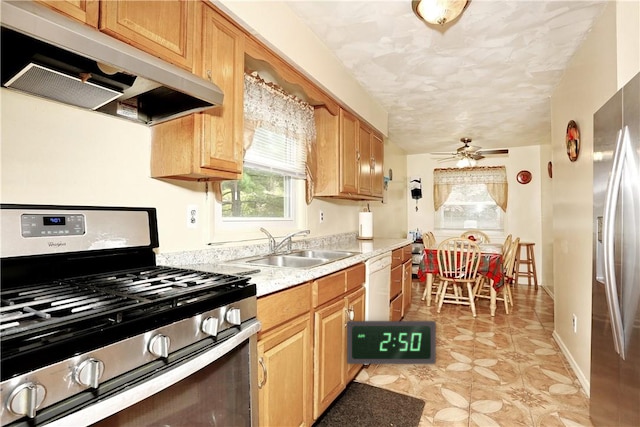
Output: 2h50
